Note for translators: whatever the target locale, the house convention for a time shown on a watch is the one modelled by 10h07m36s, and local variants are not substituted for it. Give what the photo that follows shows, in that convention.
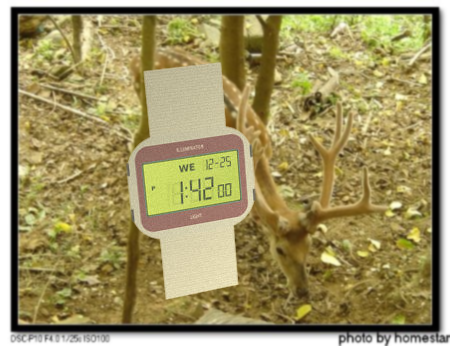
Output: 1h42m00s
